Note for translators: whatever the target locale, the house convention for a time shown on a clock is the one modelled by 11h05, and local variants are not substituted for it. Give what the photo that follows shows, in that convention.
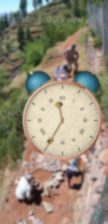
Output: 11h35
